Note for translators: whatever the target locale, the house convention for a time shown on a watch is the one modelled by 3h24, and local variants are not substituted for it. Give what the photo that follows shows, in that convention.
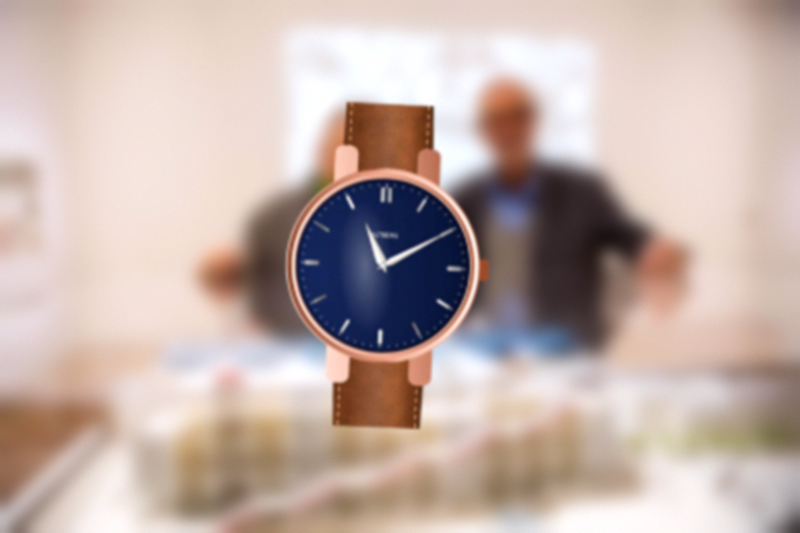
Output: 11h10
